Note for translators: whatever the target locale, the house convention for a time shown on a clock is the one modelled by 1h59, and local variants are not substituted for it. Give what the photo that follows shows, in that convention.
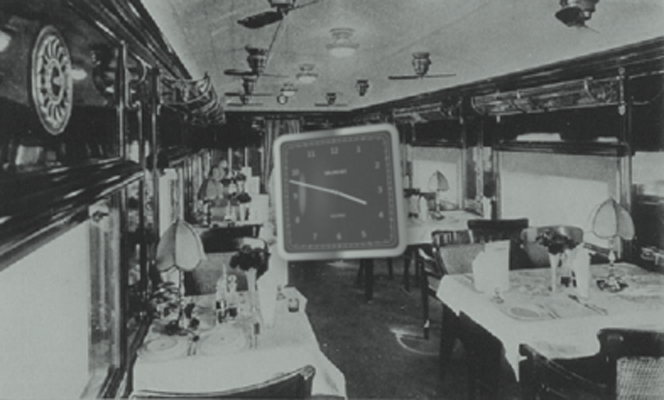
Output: 3h48
